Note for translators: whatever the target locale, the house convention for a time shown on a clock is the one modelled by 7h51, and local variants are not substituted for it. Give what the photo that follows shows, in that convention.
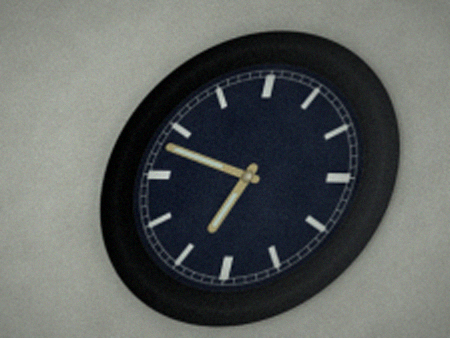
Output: 6h48
